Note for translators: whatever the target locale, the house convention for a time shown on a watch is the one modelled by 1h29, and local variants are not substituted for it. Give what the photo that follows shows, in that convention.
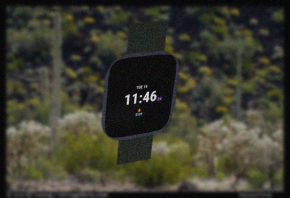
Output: 11h46
